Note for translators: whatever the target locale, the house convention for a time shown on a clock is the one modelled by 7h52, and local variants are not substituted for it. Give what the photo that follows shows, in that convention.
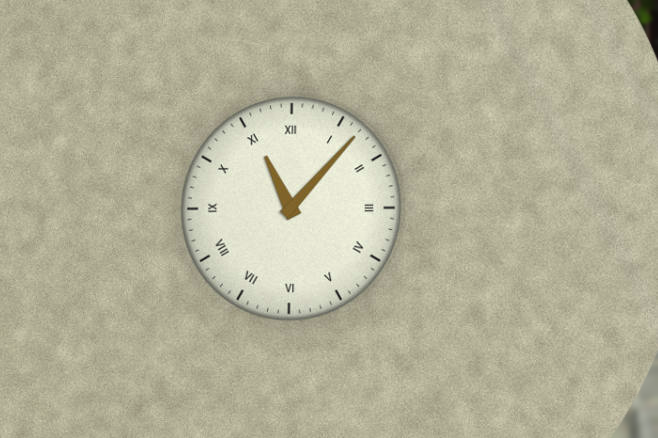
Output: 11h07
